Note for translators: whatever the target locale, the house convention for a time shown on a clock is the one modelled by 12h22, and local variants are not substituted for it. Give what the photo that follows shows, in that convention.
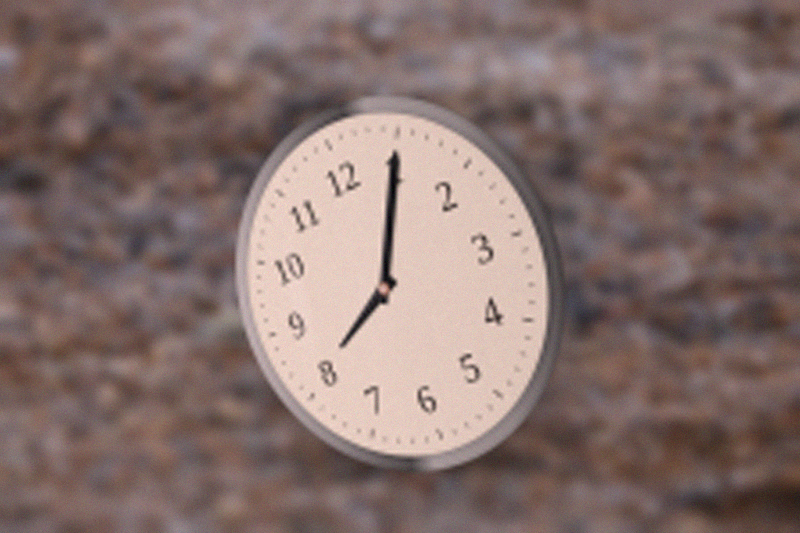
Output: 8h05
